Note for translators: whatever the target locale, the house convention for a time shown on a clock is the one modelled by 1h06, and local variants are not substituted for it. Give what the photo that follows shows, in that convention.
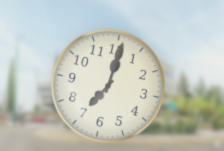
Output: 7h01
